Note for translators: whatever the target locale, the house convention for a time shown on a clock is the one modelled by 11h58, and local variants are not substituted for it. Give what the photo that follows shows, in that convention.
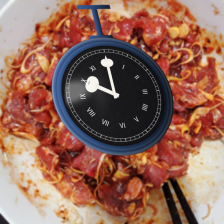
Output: 10h00
